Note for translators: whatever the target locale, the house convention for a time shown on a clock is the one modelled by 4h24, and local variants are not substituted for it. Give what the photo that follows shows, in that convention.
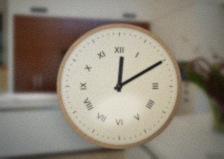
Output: 12h10
